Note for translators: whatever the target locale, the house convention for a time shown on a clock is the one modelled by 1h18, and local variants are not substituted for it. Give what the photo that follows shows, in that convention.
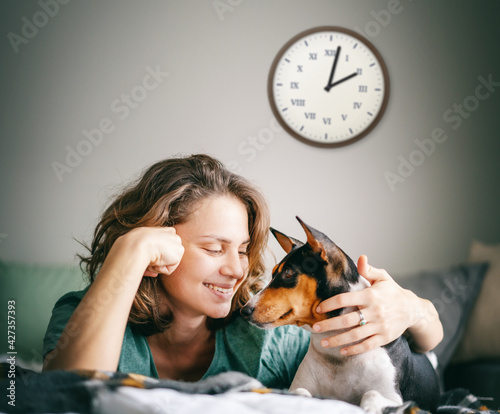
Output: 2h02
